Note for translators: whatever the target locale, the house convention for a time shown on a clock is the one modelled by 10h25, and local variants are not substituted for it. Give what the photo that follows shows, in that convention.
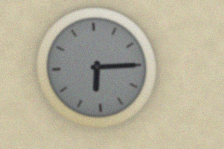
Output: 6h15
